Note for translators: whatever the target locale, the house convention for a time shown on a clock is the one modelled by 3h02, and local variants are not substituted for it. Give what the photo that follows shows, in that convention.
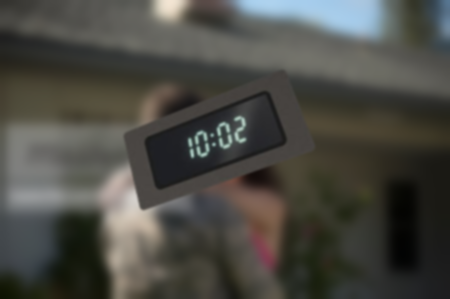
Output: 10h02
